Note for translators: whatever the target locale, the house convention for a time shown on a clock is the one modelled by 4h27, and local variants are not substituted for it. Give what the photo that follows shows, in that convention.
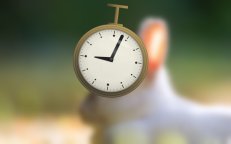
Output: 9h03
